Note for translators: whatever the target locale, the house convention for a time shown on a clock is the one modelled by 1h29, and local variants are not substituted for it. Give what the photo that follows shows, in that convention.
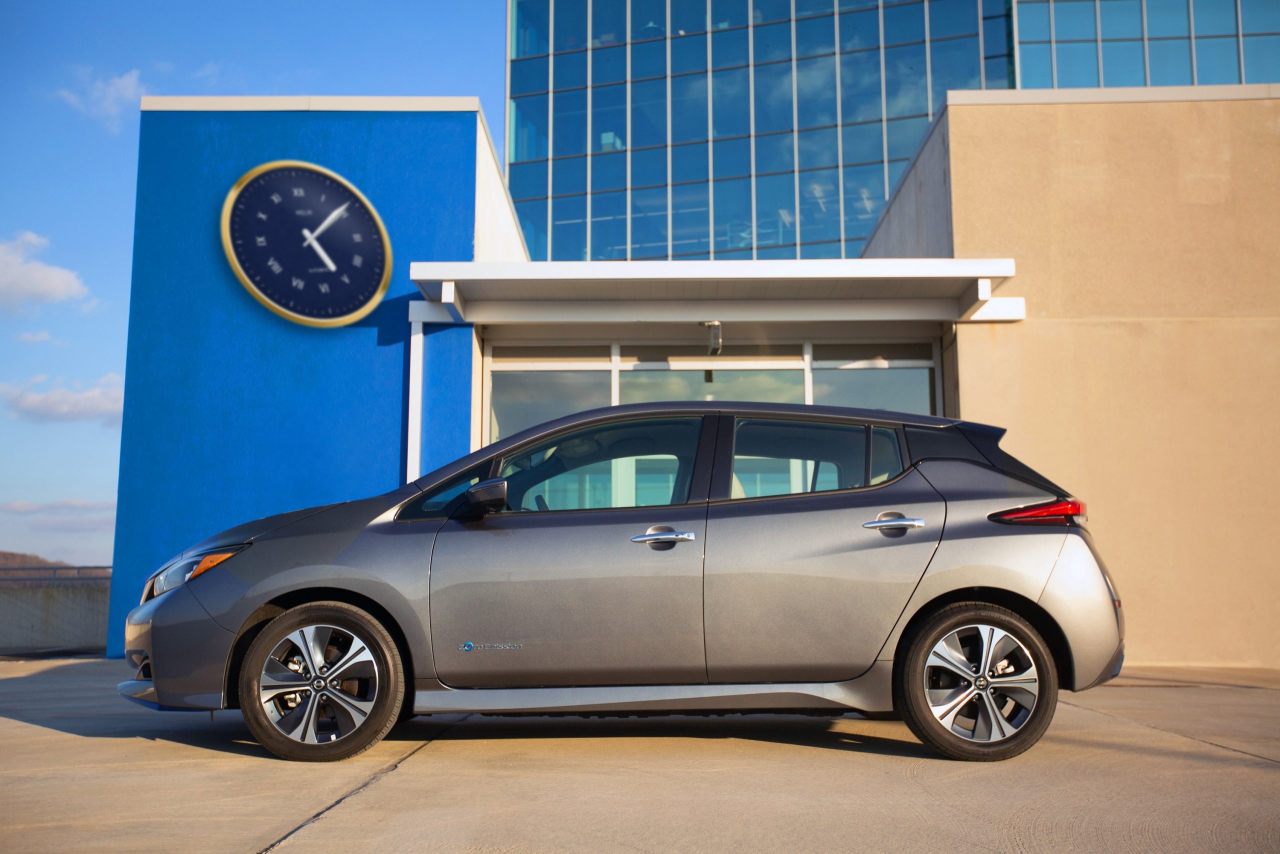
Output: 5h09
